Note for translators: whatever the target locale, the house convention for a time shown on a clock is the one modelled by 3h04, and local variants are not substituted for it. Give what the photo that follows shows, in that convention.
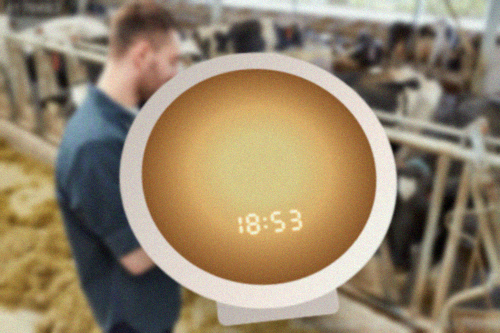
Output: 18h53
